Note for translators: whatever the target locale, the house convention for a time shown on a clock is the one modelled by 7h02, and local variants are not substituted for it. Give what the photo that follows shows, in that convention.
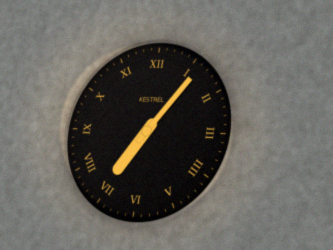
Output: 7h06
